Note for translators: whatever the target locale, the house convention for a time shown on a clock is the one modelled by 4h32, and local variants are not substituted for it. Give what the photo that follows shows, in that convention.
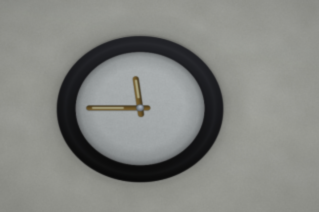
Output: 11h45
